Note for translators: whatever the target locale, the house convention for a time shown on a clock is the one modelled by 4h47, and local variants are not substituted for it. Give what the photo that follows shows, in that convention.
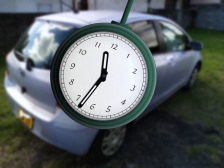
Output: 11h33
